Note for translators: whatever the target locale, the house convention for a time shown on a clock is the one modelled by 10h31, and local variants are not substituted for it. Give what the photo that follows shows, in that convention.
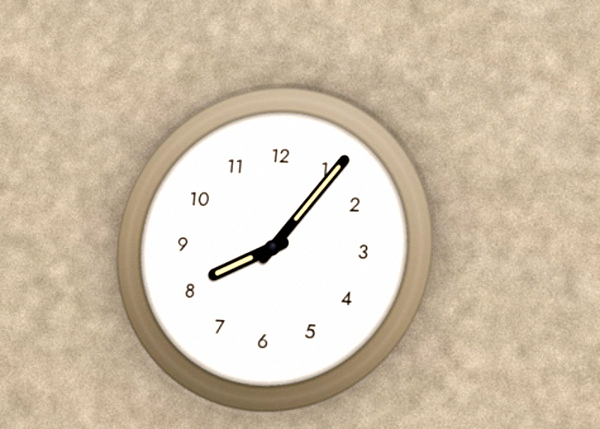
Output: 8h06
